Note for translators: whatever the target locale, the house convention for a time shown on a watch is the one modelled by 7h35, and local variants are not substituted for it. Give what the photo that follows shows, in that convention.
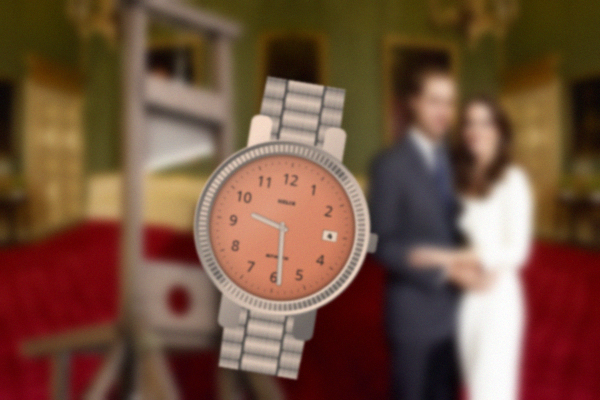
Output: 9h29
